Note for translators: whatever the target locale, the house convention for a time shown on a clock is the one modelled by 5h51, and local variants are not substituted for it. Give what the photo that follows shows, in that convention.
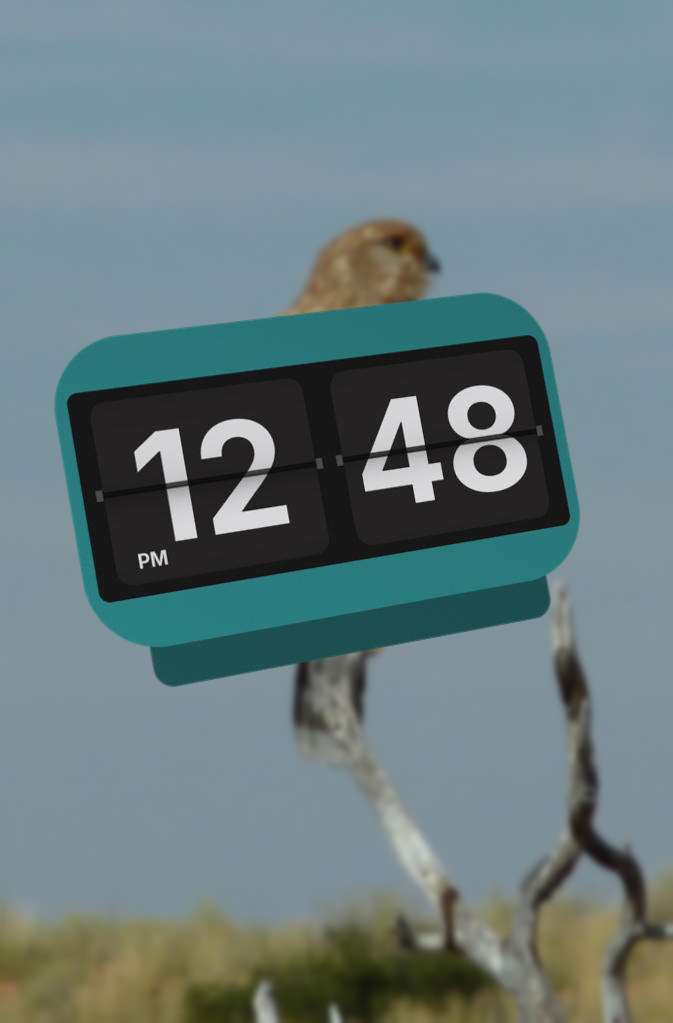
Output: 12h48
